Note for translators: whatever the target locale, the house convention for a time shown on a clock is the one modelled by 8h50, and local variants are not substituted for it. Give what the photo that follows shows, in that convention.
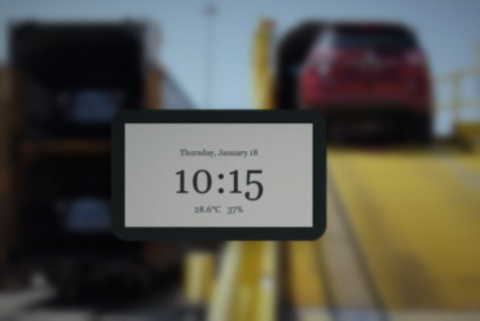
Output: 10h15
